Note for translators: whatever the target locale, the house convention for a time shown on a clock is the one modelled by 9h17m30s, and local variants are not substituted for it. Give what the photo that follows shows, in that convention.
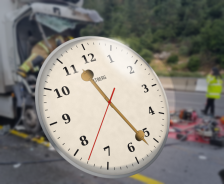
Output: 11h26m38s
